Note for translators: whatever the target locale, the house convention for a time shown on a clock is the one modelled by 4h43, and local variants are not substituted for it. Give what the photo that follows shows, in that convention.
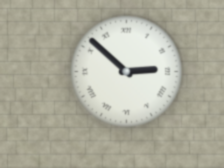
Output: 2h52
